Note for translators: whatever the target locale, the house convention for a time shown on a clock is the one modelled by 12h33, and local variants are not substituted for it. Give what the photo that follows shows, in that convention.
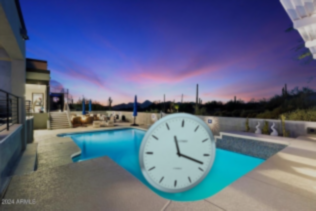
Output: 11h18
